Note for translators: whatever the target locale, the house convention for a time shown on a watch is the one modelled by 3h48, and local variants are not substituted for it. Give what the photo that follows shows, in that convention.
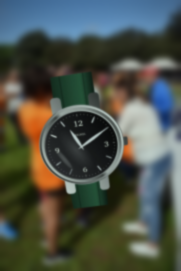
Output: 11h10
